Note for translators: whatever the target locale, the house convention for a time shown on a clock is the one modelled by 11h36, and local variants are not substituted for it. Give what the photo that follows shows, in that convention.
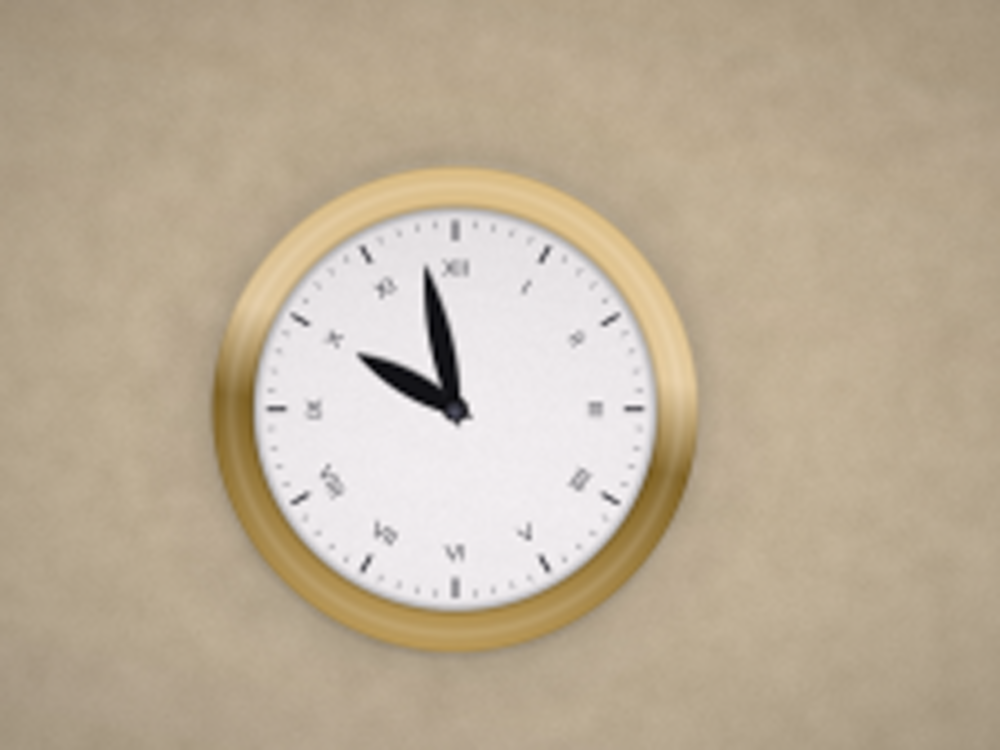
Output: 9h58
